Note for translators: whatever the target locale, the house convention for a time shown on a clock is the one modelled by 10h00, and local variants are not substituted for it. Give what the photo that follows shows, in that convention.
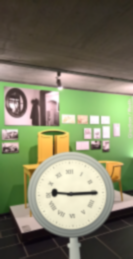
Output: 9h15
